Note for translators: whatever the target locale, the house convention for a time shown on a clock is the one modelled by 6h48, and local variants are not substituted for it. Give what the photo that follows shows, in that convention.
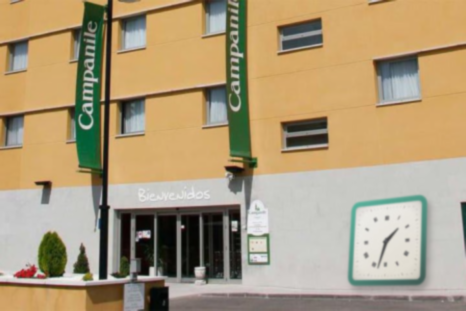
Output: 1h33
